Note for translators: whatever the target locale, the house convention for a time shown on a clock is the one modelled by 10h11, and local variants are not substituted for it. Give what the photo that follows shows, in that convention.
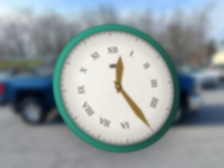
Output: 12h25
